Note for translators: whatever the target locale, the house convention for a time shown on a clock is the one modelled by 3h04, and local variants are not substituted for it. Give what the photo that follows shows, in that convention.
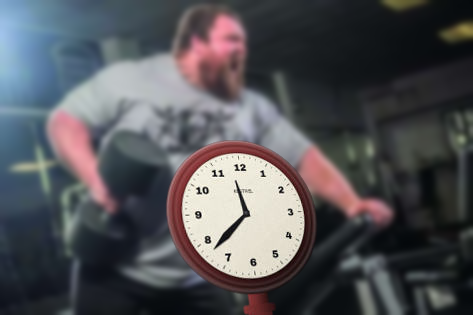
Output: 11h38
